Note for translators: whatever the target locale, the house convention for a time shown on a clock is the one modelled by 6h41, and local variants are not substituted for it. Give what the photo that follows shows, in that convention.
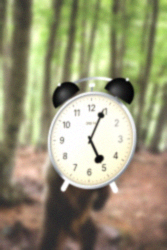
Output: 5h04
